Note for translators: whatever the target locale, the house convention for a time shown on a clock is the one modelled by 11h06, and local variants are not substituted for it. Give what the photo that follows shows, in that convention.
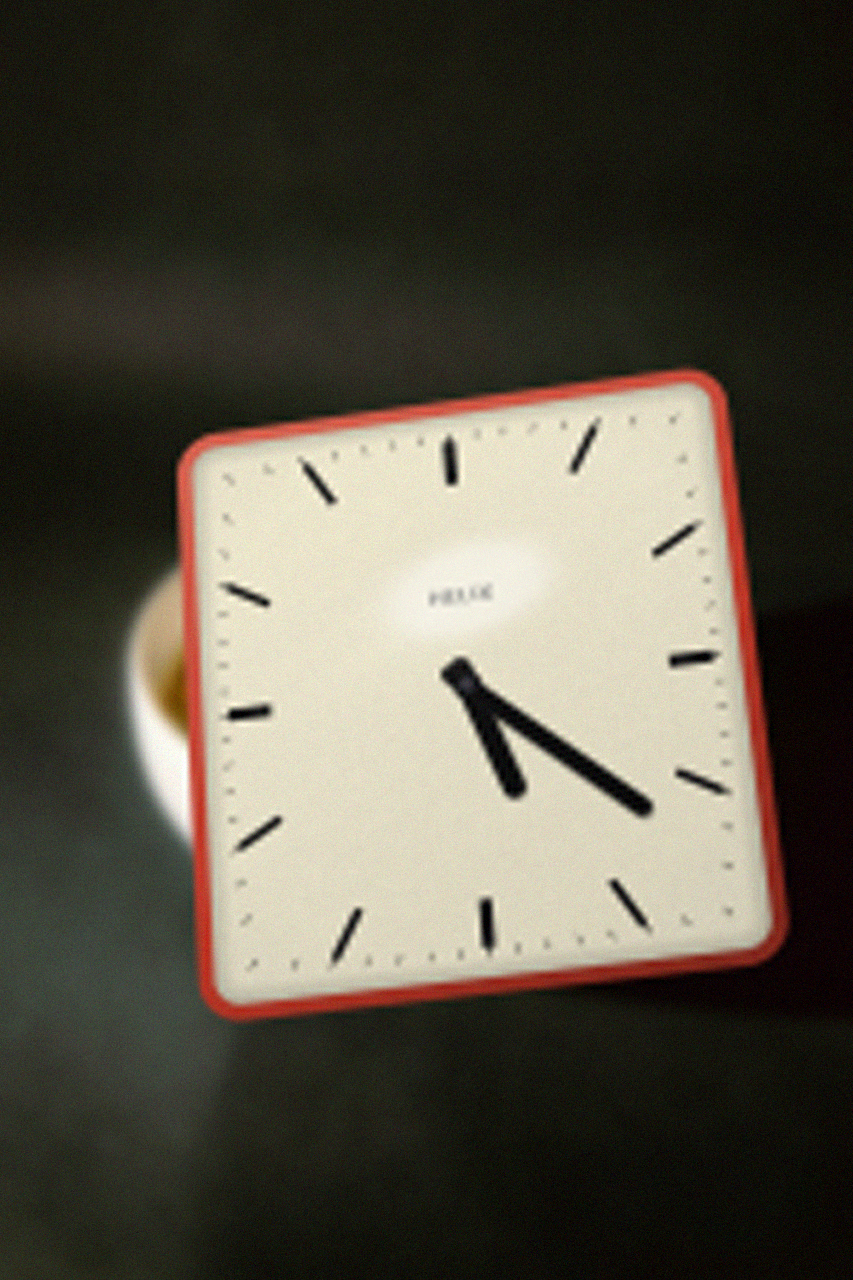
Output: 5h22
